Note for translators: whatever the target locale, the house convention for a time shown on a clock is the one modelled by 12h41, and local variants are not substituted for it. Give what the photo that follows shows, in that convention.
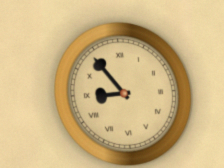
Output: 8h54
